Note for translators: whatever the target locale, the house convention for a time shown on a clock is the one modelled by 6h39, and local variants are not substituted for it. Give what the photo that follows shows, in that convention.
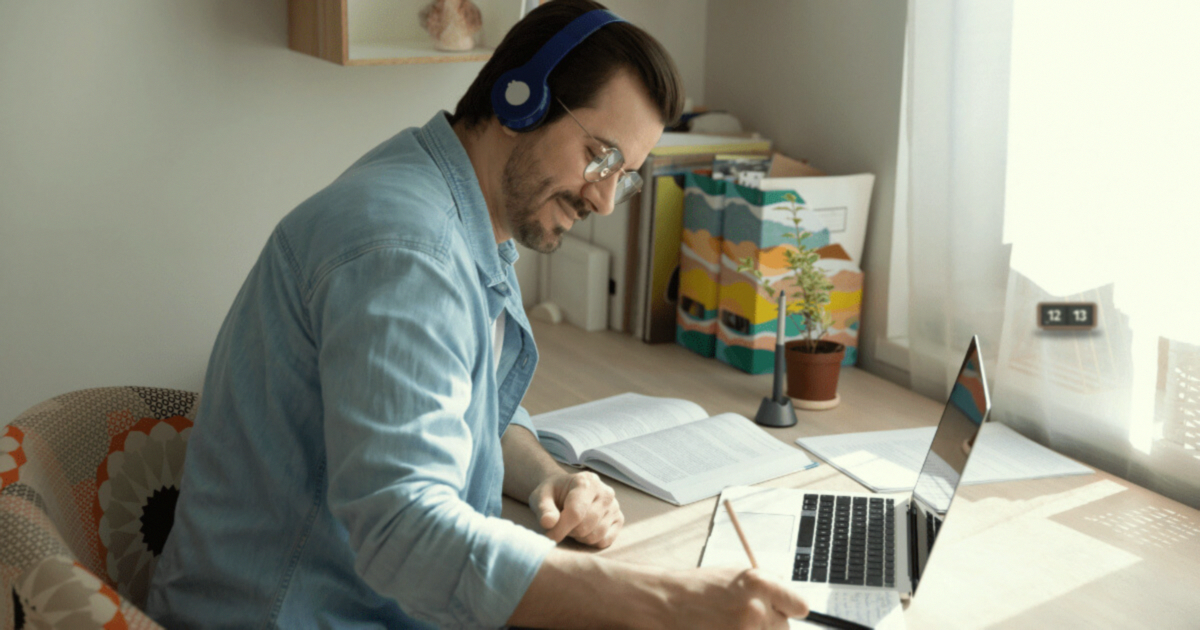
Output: 12h13
